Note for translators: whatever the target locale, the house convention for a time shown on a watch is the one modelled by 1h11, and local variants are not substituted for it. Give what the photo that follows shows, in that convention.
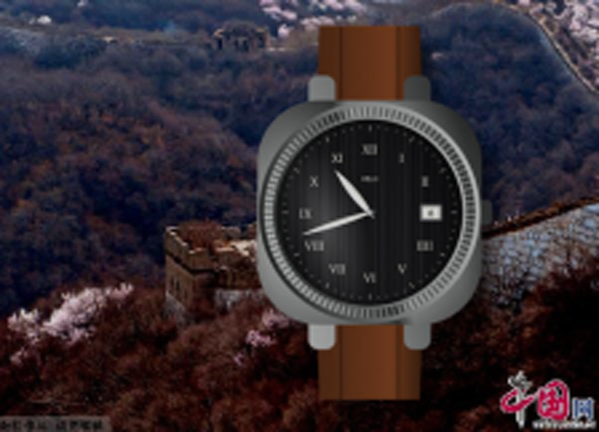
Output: 10h42
